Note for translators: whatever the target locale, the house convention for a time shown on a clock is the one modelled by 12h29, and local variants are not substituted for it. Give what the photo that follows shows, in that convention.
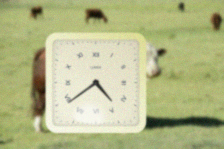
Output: 4h39
